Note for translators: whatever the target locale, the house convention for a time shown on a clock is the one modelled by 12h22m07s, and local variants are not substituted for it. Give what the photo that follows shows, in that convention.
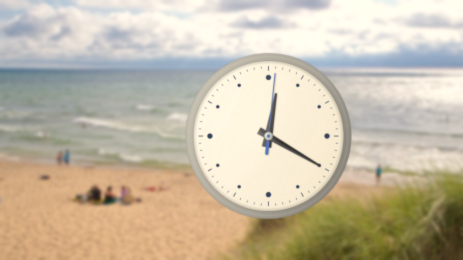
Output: 12h20m01s
